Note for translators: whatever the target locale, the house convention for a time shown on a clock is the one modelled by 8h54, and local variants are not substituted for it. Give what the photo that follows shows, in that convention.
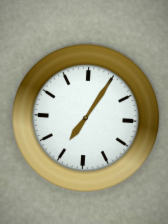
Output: 7h05
